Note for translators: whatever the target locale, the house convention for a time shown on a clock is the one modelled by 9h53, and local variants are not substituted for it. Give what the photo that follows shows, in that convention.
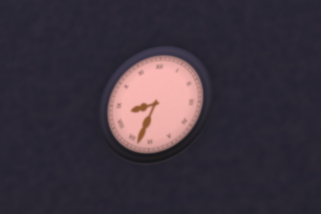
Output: 8h33
